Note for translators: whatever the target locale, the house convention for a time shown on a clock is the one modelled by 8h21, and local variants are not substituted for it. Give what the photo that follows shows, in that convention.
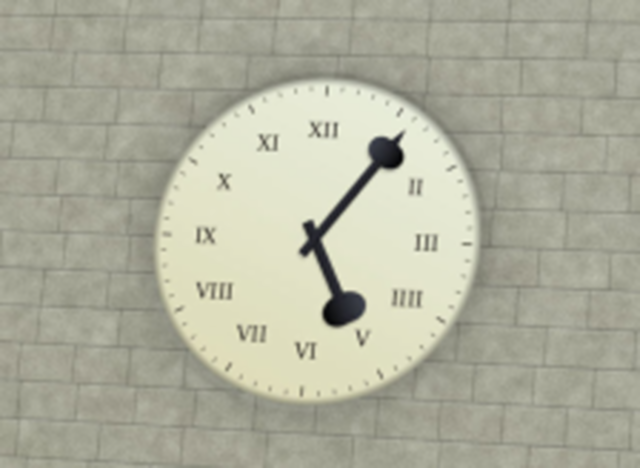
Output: 5h06
